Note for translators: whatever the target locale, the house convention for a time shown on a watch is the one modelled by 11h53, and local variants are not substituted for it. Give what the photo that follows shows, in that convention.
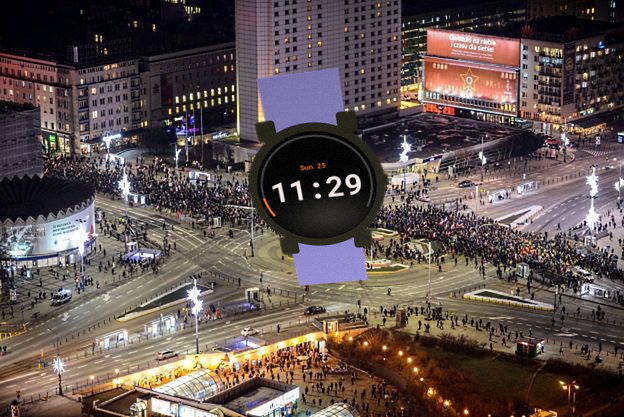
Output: 11h29
